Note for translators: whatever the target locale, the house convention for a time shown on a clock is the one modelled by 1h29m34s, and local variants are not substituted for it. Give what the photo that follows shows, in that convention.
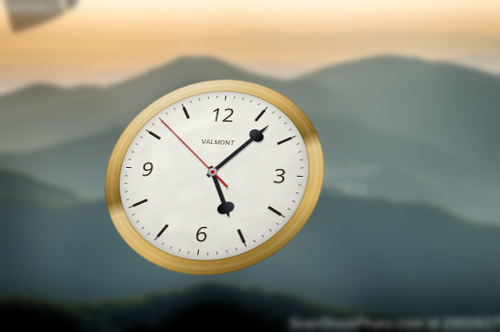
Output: 5h06m52s
